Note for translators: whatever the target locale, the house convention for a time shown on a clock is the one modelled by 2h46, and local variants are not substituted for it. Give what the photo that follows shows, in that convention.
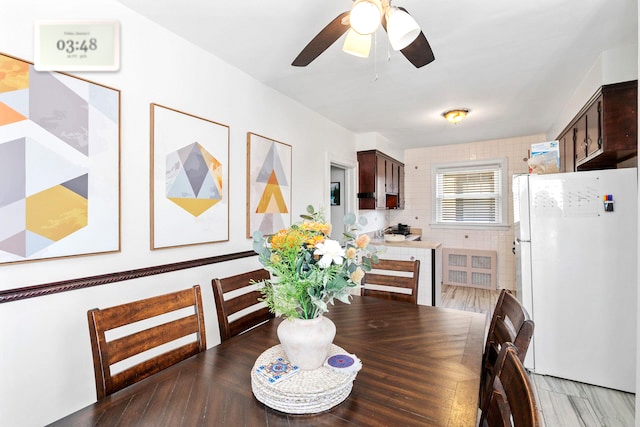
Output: 3h48
